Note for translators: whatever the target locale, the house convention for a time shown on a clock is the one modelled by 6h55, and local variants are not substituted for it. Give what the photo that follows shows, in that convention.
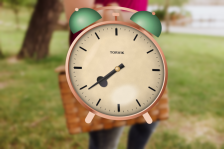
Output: 7h39
